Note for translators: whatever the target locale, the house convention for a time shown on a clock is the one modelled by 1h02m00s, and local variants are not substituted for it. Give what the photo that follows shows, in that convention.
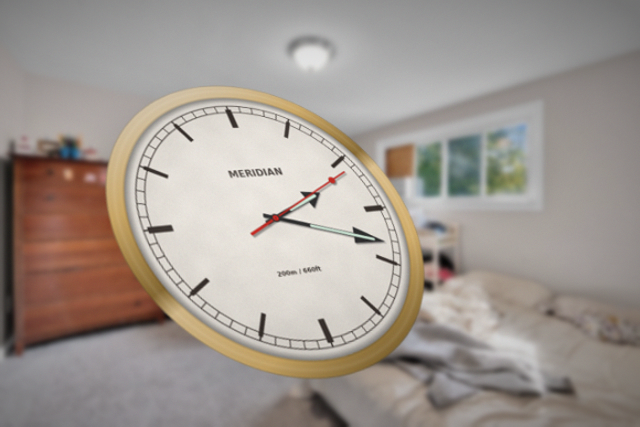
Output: 2h18m11s
